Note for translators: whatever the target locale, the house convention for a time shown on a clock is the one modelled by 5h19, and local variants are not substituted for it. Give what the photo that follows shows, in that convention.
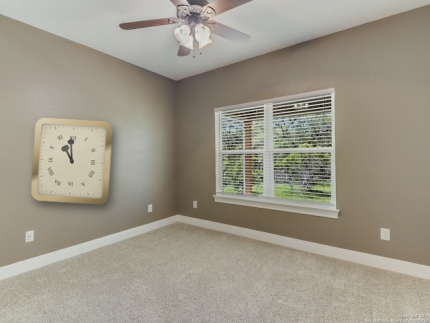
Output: 10h59
